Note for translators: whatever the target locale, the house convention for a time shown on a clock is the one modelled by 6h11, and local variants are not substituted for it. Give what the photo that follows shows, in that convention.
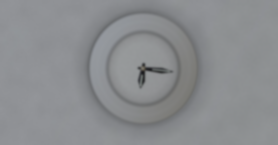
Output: 6h16
